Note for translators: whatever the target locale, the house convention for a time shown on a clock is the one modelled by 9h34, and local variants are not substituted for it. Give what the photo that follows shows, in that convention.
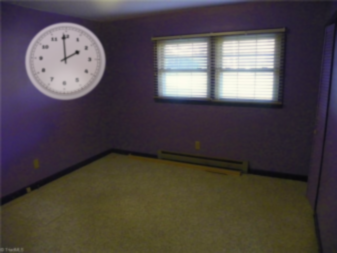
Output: 1h59
